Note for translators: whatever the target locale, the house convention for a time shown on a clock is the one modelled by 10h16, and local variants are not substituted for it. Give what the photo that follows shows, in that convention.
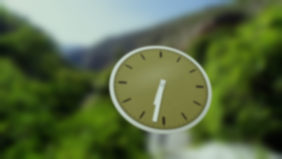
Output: 6h32
